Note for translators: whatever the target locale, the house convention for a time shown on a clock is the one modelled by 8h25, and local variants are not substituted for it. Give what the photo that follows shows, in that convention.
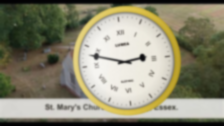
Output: 2h48
